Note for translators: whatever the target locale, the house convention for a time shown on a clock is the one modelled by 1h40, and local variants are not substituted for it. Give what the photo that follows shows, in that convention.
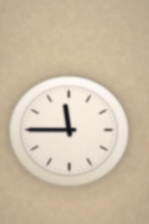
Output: 11h45
